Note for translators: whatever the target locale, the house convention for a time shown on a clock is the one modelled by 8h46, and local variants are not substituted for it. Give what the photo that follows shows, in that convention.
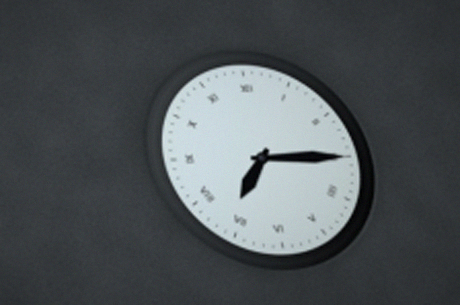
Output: 7h15
